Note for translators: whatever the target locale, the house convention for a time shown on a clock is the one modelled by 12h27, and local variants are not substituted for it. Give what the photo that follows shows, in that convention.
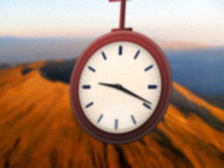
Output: 9h19
